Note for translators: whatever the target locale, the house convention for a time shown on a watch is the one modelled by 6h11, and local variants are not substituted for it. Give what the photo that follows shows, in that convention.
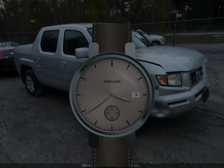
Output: 3h39
